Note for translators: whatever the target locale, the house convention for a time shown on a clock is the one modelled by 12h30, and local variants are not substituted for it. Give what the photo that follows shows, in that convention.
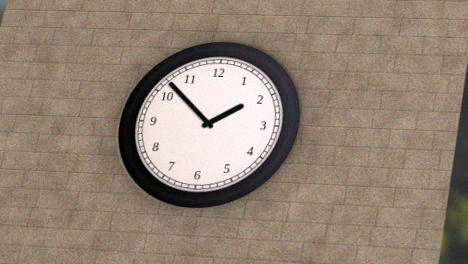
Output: 1h52
